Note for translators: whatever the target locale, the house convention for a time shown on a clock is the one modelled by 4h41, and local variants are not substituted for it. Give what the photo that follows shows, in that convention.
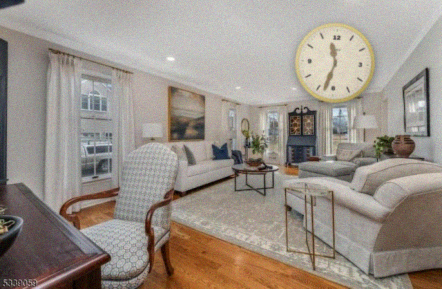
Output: 11h33
